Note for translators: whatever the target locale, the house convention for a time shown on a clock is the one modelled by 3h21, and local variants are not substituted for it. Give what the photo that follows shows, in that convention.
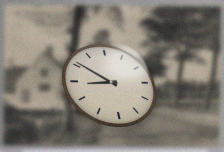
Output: 8h51
